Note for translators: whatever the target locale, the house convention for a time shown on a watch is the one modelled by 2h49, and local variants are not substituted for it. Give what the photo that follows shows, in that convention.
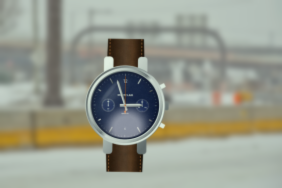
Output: 2h57
